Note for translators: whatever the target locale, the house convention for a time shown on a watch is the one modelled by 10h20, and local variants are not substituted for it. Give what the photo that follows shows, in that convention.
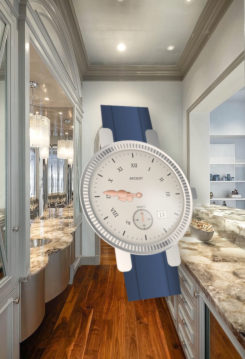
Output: 8h46
